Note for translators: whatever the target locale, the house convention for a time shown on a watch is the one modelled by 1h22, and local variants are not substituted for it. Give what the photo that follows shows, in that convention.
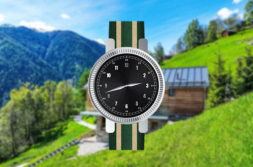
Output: 2h42
